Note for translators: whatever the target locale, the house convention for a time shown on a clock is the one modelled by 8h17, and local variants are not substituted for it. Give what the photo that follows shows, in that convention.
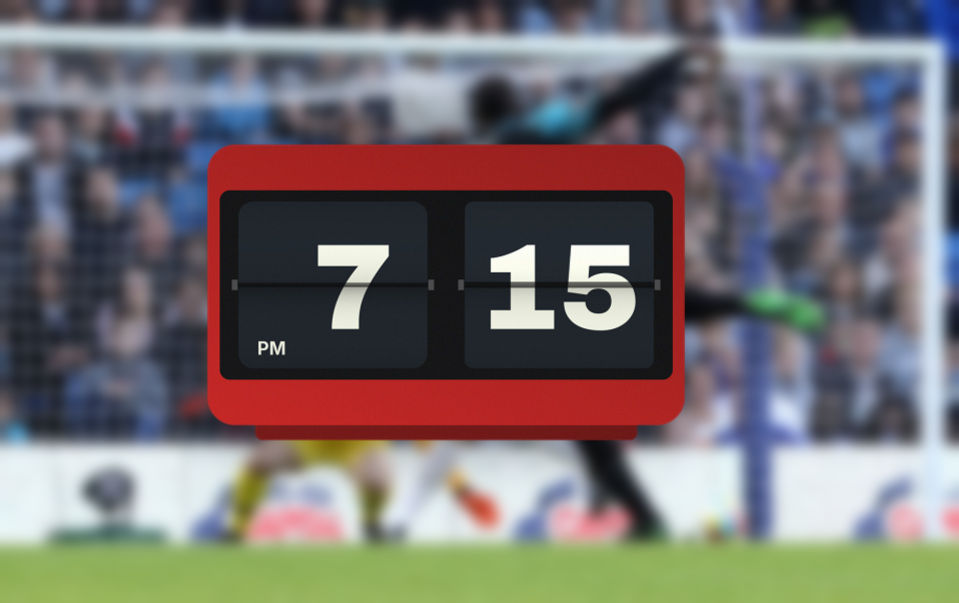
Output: 7h15
